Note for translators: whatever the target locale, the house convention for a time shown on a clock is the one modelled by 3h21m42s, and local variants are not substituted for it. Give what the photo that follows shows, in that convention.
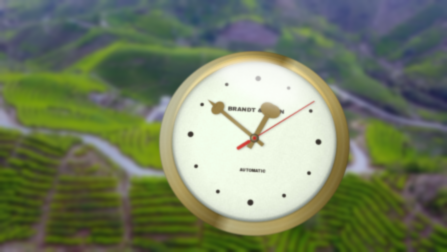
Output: 12h51m09s
